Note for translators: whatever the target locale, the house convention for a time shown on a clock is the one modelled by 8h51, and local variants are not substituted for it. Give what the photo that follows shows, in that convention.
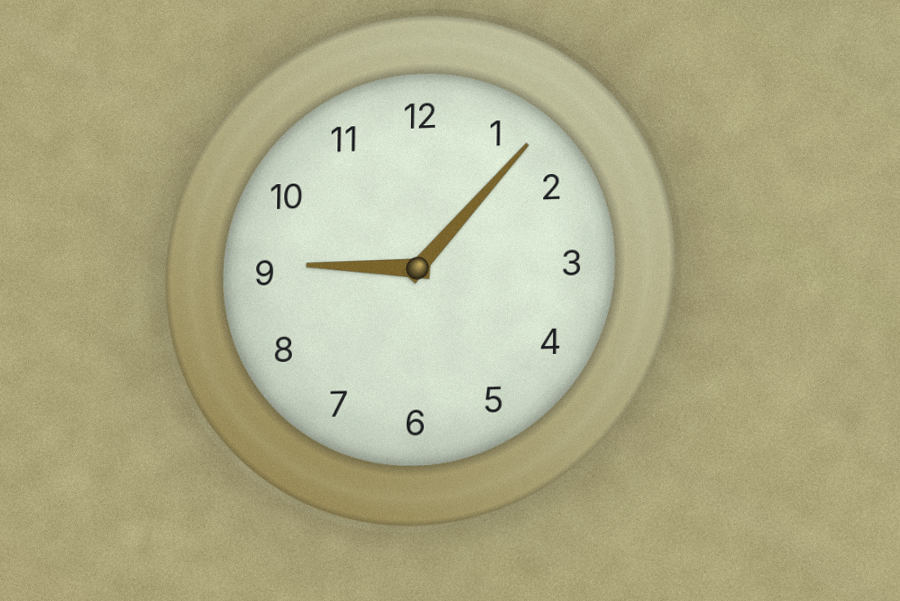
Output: 9h07
